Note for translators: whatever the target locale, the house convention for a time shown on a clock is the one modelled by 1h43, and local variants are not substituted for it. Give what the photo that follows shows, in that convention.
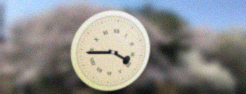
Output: 3h44
